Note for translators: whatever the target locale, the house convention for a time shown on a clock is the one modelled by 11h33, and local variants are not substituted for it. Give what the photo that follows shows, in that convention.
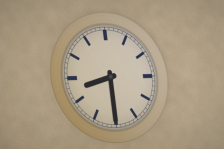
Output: 8h30
